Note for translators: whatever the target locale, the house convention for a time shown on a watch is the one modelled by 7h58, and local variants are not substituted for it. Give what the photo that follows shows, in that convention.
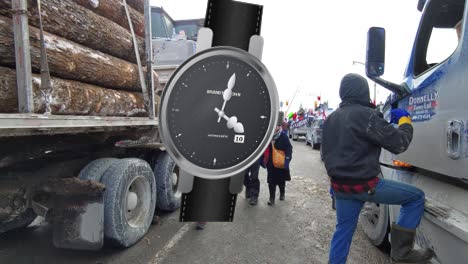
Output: 4h02
